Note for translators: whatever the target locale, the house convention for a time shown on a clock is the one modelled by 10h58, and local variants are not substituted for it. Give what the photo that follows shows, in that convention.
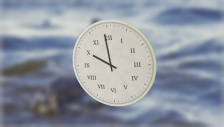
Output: 9h59
